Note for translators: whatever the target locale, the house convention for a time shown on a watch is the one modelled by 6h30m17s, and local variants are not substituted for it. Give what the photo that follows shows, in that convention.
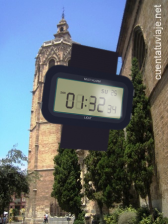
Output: 1h32m34s
